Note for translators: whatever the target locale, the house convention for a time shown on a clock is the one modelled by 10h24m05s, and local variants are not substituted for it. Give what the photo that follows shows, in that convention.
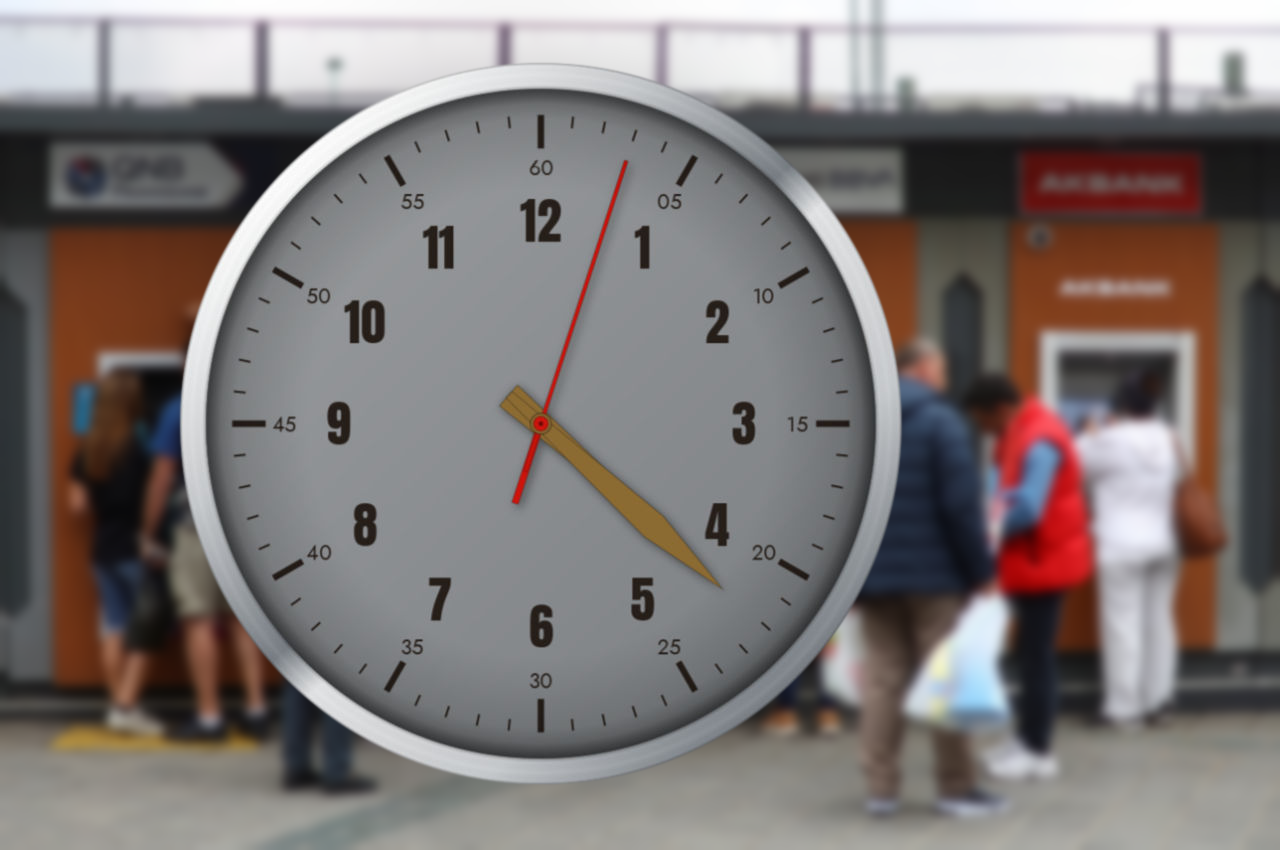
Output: 4h22m03s
